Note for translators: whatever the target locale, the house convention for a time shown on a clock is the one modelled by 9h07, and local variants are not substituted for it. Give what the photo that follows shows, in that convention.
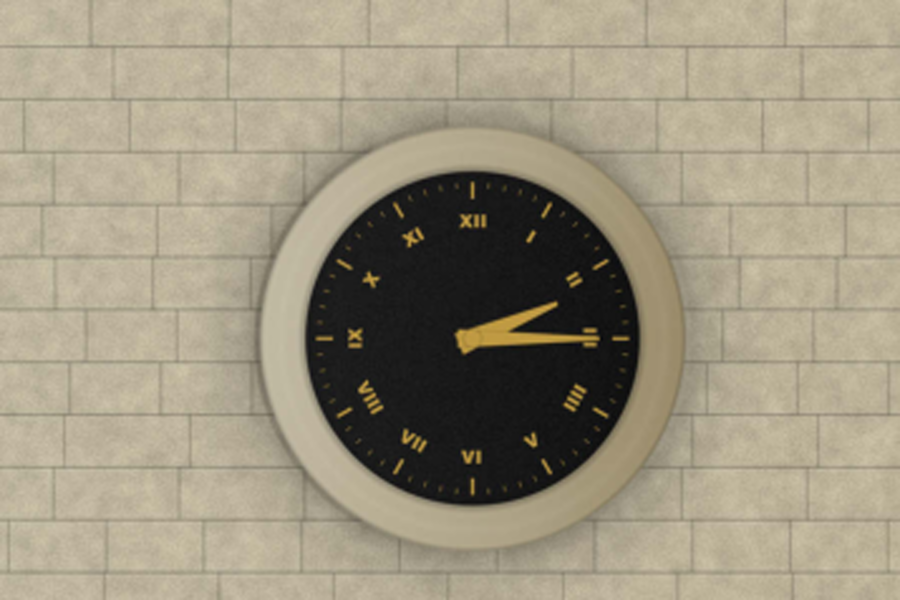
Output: 2h15
